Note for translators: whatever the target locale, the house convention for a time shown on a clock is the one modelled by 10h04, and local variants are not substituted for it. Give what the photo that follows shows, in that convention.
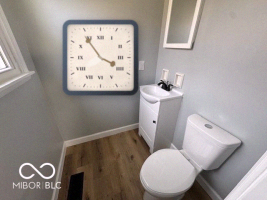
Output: 3h54
